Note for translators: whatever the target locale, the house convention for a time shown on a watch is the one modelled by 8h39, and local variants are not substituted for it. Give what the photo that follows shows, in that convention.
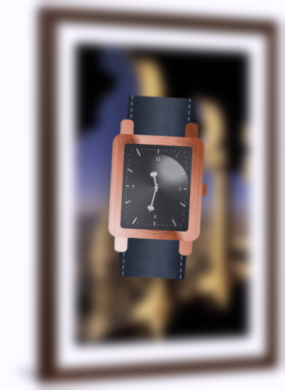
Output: 11h32
